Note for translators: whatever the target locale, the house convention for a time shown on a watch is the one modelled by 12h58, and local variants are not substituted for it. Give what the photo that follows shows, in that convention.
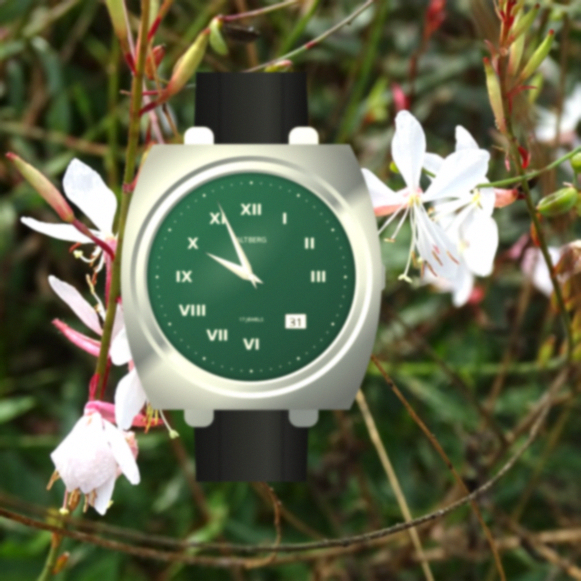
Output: 9h56
